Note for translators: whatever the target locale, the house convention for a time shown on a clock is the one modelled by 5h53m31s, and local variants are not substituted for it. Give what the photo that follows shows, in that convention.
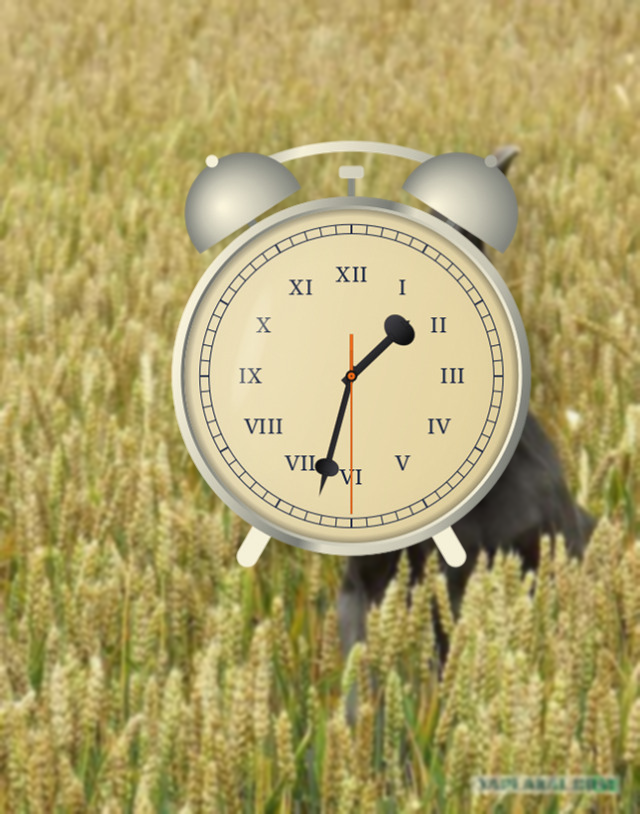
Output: 1h32m30s
